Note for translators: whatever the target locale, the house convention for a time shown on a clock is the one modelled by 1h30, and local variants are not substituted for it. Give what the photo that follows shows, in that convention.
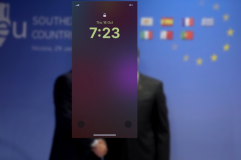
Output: 7h23
